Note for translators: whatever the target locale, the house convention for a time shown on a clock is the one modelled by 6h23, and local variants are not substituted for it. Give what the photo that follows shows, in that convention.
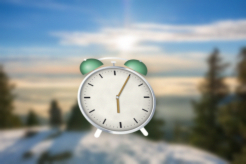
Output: 6h05
